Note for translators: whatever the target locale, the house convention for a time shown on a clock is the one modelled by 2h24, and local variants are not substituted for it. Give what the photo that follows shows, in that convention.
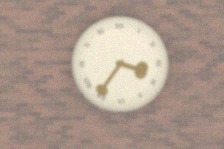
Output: 3h36
